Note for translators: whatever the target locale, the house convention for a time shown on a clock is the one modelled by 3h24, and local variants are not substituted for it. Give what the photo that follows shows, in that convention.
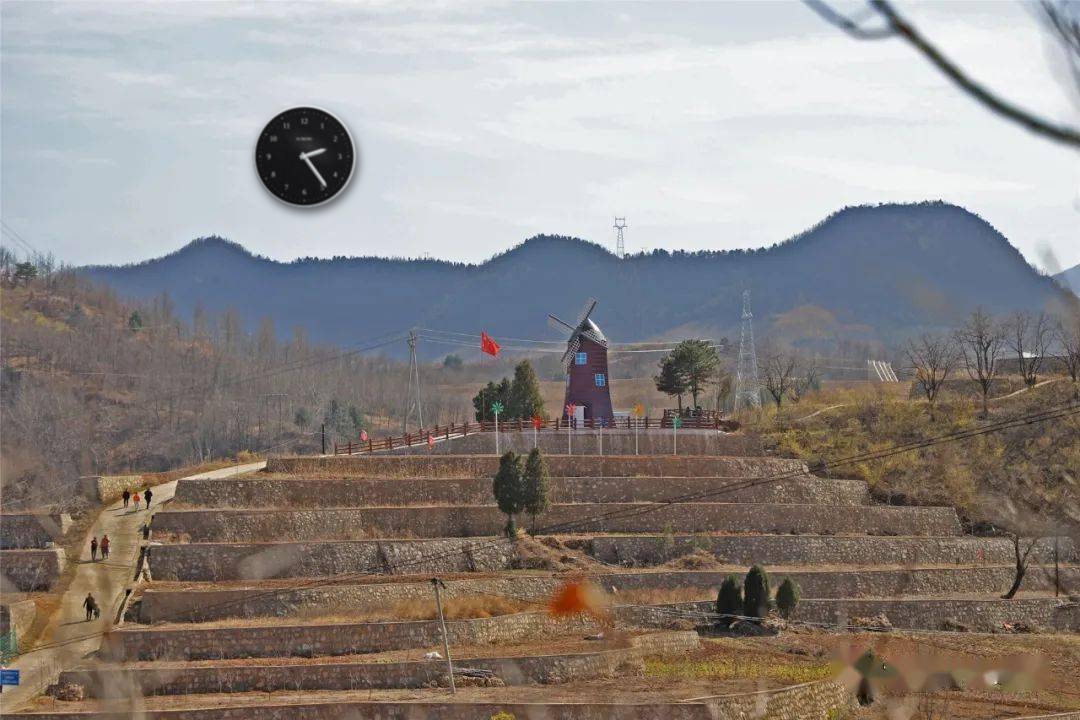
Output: 2h24
